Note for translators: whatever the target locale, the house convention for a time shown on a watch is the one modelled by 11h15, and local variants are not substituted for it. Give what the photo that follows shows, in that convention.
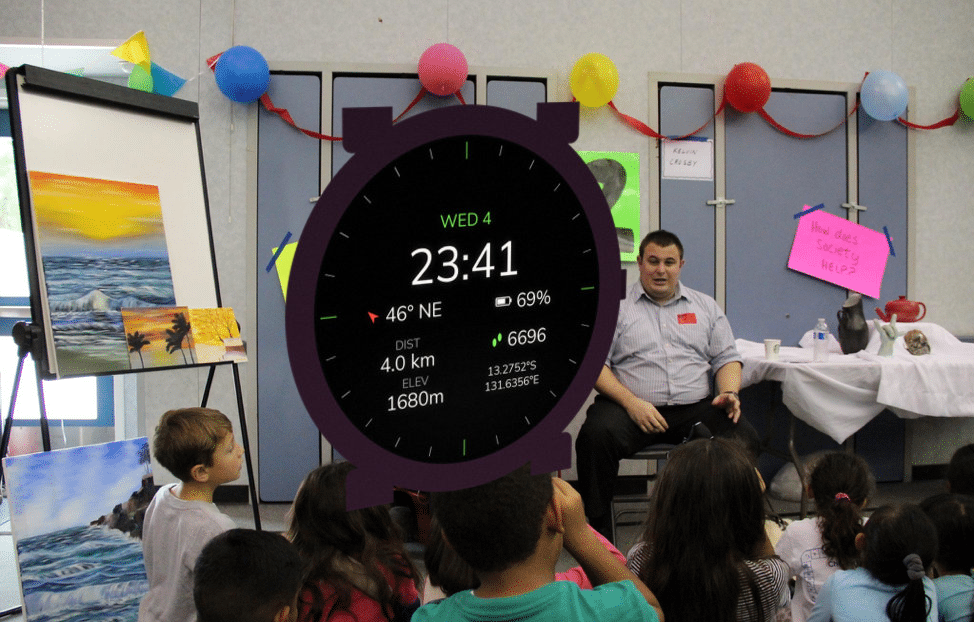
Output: 23h41
